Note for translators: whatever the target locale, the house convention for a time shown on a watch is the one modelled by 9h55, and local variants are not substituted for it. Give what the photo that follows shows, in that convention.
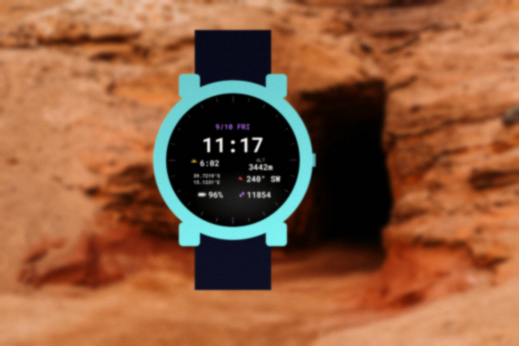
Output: 11h17
